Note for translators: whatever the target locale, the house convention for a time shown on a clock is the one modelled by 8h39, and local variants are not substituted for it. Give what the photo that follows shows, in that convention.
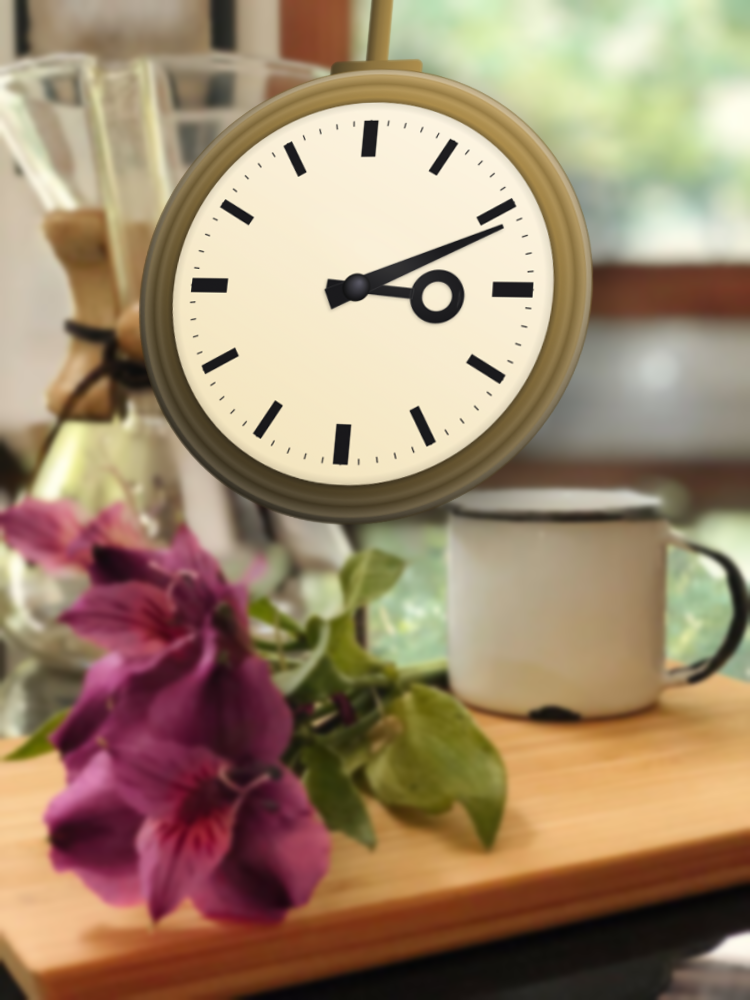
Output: 3h11
